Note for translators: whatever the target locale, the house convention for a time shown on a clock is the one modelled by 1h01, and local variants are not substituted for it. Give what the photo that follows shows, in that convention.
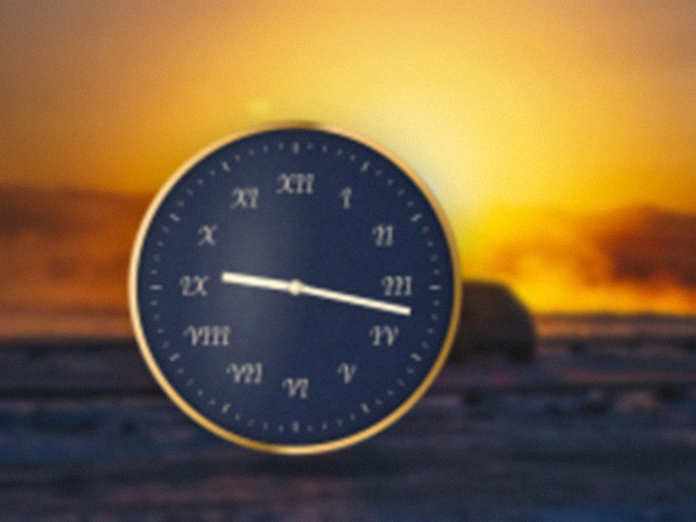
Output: 9h17
